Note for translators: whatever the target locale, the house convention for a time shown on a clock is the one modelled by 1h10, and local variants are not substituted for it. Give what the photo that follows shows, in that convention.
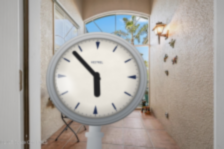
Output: 5h53
